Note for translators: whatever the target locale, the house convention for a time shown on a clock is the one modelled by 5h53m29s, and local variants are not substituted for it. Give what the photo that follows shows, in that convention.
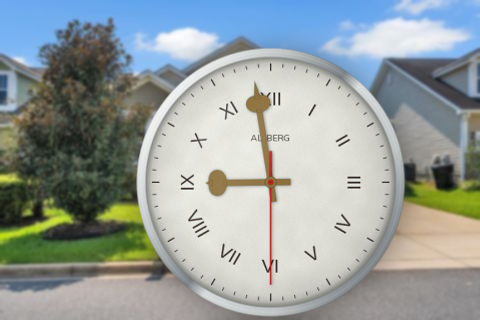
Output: 8h58m30s
